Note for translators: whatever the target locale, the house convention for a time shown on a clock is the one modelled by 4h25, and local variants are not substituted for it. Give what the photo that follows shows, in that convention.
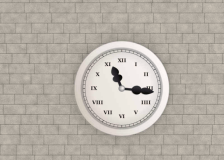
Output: 11h16
